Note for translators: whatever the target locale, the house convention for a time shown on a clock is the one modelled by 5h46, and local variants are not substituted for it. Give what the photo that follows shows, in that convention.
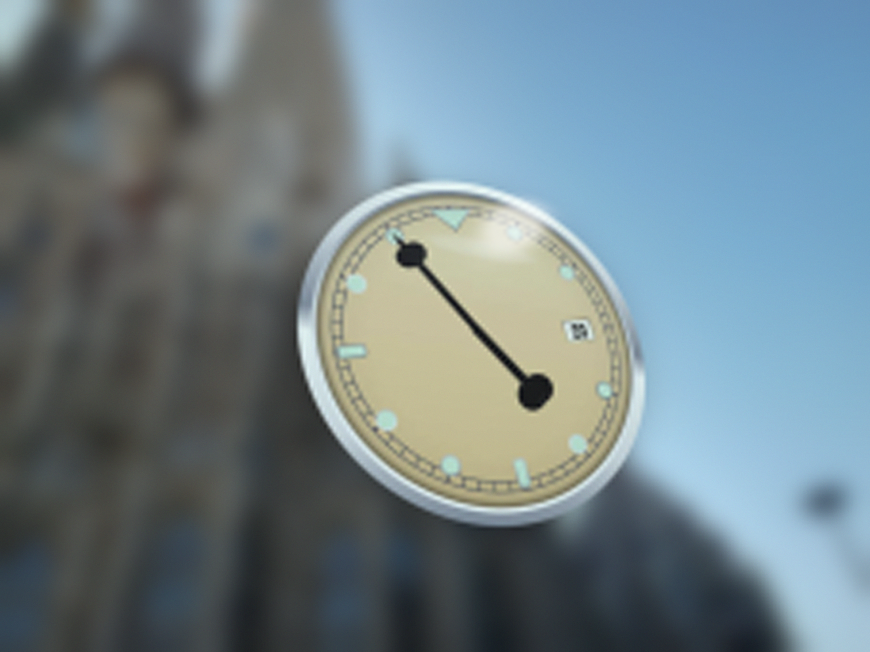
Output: 4h55
